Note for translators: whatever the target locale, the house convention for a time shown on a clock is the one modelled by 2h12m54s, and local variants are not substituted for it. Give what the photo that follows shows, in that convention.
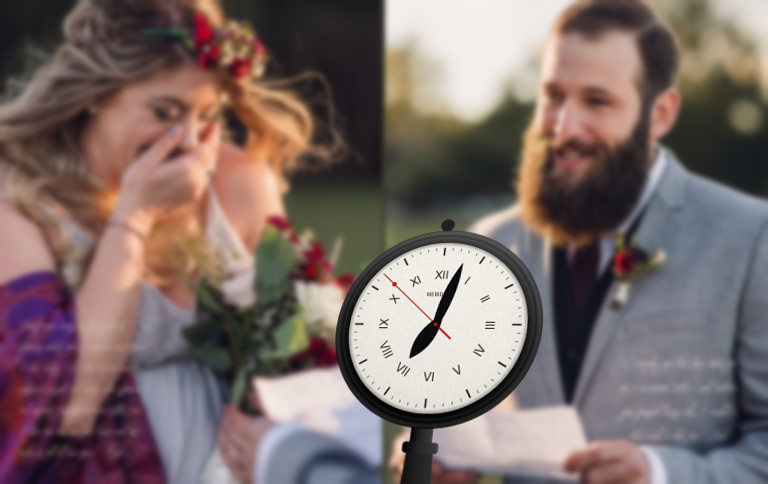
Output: 7h02m52s
